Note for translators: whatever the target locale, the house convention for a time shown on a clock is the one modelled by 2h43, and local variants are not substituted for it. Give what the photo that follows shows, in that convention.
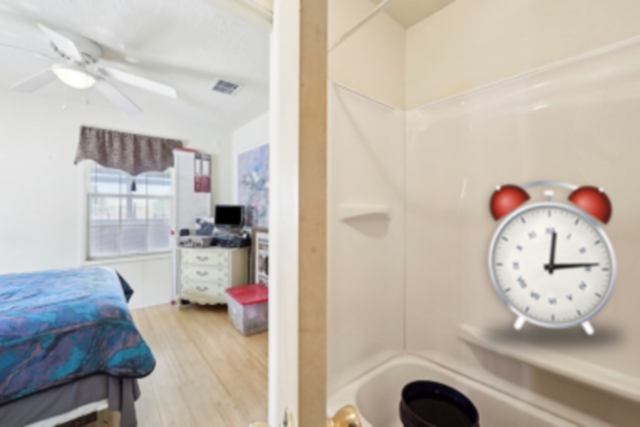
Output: 12h14
